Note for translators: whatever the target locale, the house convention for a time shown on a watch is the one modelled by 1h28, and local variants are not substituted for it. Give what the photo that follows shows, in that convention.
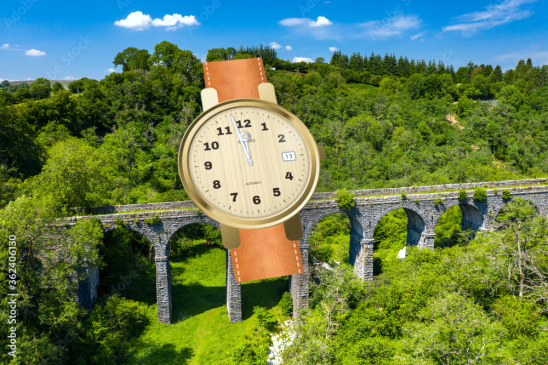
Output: 11h58
